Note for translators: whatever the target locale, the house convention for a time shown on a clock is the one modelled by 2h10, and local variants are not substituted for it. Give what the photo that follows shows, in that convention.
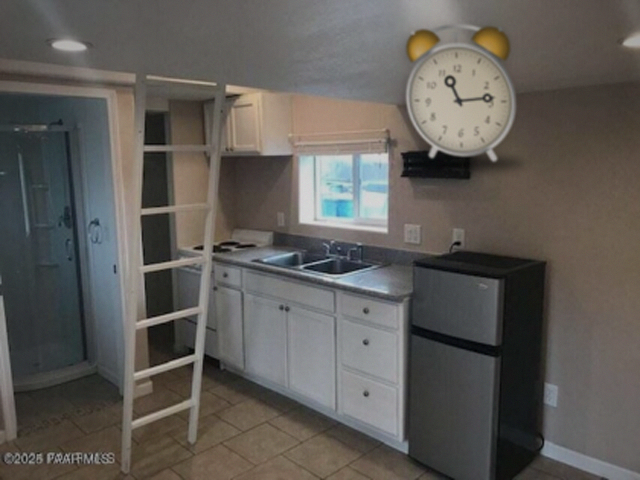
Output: 11h14
